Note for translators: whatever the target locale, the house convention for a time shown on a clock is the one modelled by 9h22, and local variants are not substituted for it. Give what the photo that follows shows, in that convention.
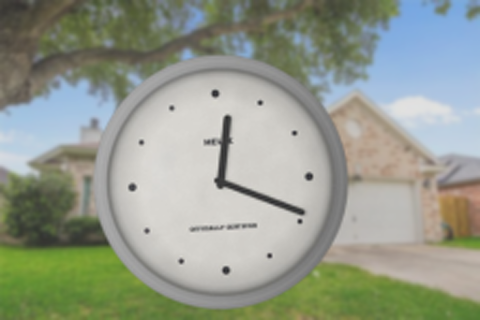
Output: 12h19
